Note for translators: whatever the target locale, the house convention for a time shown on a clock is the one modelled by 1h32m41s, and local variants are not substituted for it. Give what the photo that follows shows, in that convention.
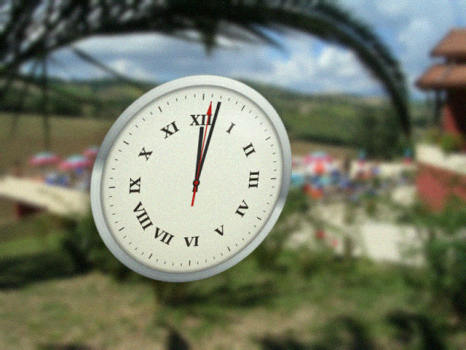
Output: 12h02m01s
